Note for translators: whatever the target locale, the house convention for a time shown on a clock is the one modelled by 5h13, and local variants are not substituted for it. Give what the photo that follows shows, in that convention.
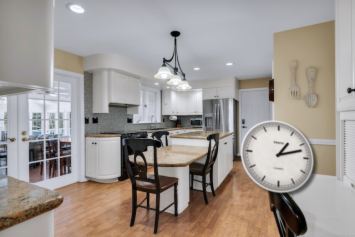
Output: 1h12
